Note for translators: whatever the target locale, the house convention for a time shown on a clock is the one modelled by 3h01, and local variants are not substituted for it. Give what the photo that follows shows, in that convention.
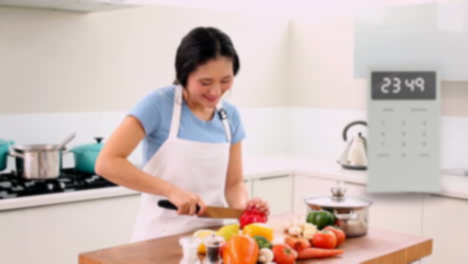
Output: 23h49
